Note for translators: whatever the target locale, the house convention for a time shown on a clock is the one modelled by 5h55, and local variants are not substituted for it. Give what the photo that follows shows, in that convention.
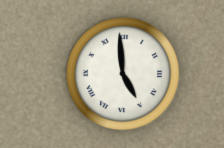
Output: 4h59
